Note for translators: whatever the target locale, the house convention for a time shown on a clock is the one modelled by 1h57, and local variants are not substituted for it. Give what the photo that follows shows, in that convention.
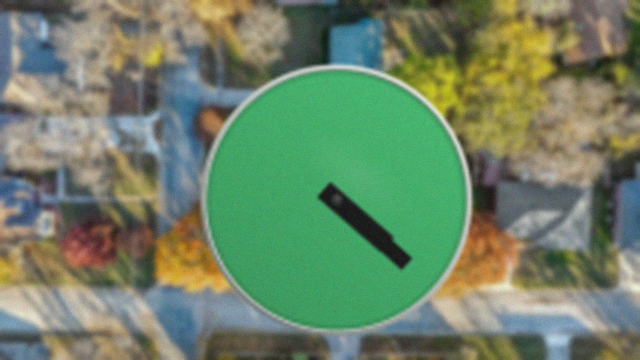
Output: 4h22
